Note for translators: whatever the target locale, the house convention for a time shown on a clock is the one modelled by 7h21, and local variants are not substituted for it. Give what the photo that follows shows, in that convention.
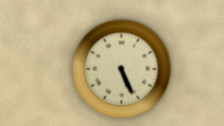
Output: 5h26
